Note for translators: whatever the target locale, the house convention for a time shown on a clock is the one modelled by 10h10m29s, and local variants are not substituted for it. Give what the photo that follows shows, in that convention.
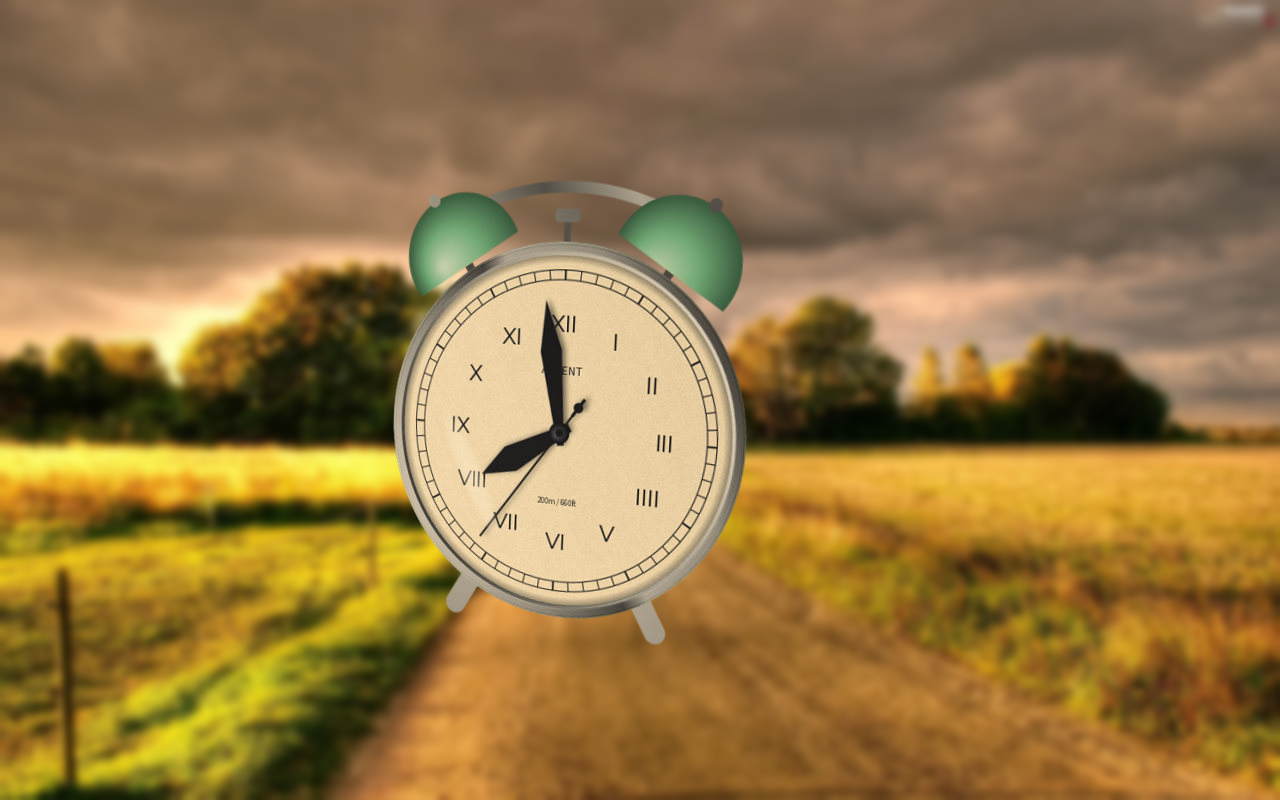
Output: 7h58m36s
